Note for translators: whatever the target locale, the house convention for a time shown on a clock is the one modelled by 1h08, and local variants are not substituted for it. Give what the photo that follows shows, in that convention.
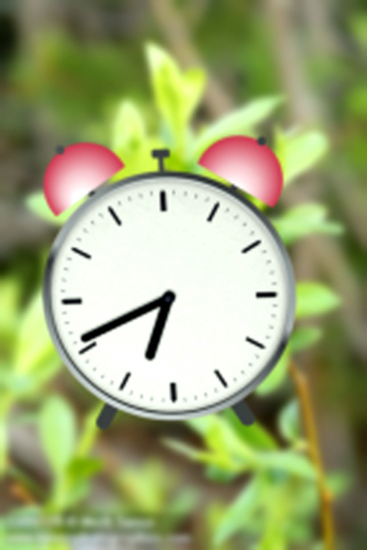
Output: 6h41
